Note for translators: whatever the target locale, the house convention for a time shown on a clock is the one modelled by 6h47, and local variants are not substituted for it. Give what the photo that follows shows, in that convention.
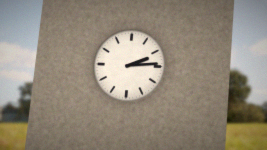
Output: 2h14
